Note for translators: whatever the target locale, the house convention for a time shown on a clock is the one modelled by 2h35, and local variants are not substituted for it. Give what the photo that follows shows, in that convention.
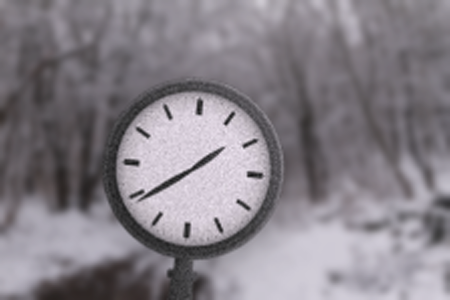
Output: 1h39
